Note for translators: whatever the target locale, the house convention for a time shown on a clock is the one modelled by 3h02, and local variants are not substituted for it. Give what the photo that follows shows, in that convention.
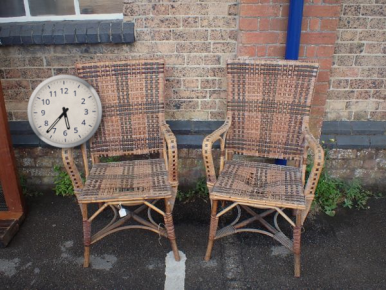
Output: 5h37
